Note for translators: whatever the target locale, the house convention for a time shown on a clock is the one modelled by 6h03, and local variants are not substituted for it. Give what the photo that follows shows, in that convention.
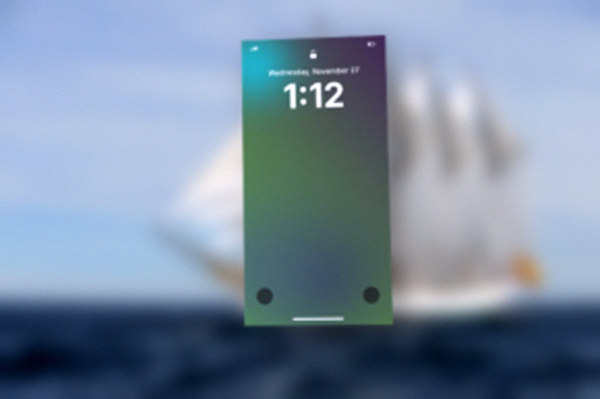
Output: 1h12
